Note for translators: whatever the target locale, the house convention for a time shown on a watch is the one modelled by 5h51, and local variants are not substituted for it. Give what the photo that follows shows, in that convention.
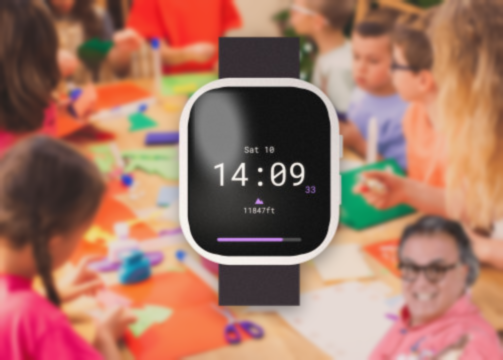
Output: 14h09
